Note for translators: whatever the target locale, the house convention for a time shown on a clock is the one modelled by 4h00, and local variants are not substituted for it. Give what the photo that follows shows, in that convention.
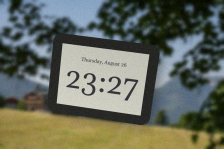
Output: 23h27
